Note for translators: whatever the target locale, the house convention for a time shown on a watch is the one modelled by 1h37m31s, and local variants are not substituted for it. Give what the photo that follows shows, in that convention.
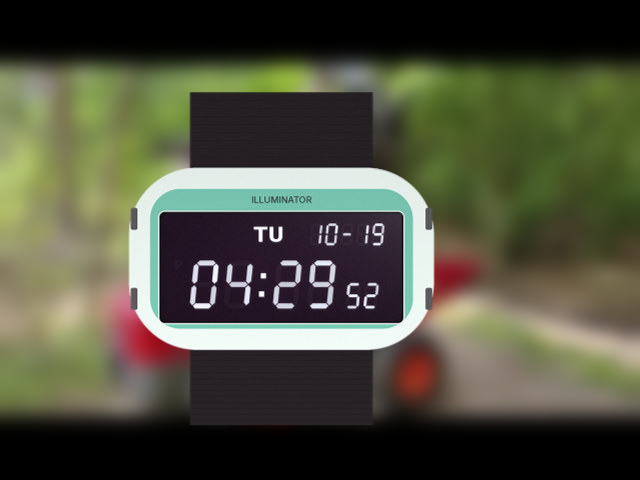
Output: 4h29m52s
